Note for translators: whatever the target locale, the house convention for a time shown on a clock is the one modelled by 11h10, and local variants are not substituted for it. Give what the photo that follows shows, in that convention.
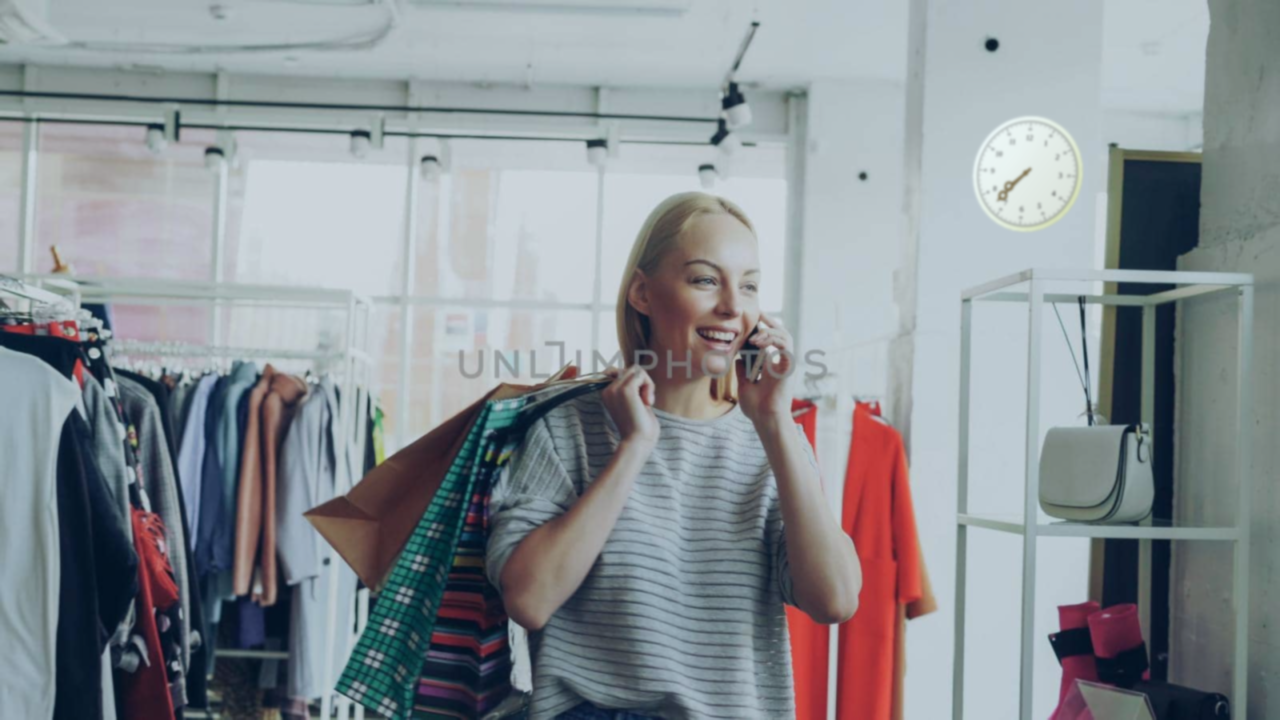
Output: 7h37
